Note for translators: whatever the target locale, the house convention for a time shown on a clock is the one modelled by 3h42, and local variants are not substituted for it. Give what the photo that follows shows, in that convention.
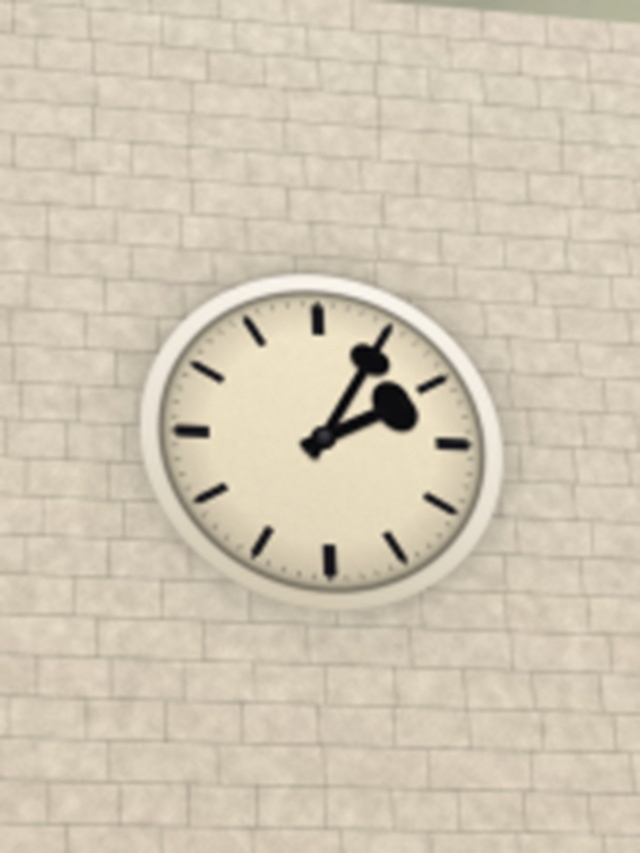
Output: 2h05
